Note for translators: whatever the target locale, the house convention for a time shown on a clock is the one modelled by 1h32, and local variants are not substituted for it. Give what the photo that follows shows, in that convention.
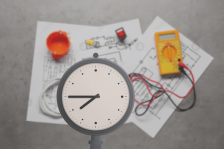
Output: 7h45
